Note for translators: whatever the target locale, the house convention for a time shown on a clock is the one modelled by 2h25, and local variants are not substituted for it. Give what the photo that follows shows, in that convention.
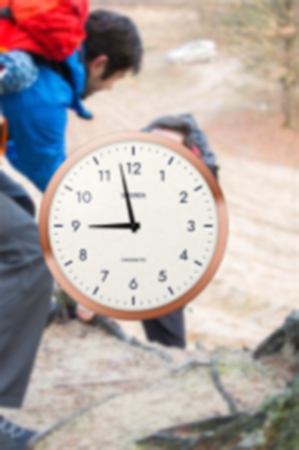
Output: 8h58
